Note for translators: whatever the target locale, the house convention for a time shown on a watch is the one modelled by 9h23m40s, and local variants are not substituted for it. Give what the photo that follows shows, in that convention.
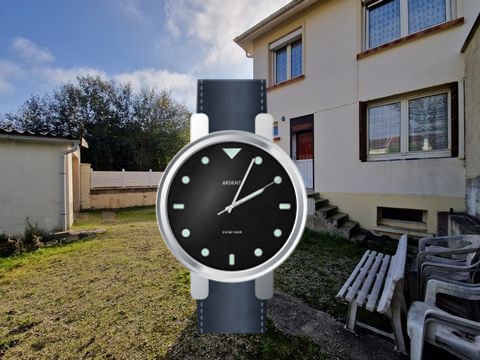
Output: 2h04m10s
